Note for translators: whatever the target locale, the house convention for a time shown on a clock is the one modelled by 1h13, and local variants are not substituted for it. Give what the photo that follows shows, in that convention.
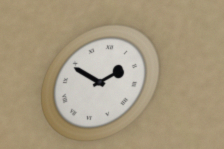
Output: 1h49
